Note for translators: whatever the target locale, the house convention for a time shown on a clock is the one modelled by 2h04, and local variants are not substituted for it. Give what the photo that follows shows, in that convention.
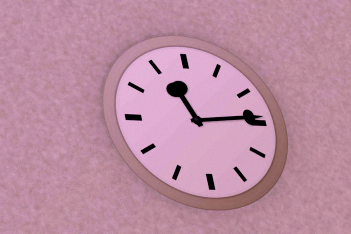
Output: 11h14
